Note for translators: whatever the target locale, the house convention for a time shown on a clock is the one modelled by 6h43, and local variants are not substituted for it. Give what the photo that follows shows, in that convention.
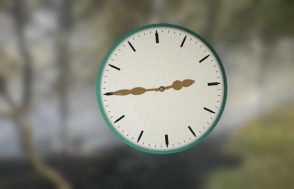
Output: 2h45
